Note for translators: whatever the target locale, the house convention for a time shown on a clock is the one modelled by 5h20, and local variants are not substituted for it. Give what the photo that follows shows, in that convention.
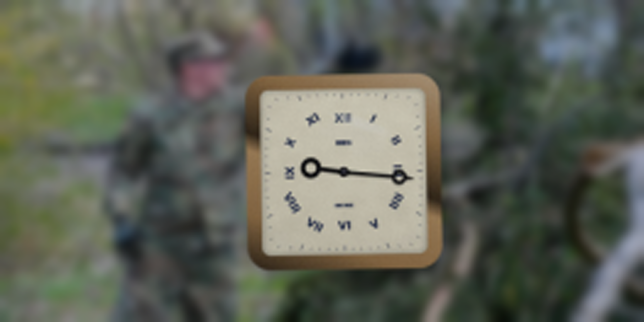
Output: 9h16
